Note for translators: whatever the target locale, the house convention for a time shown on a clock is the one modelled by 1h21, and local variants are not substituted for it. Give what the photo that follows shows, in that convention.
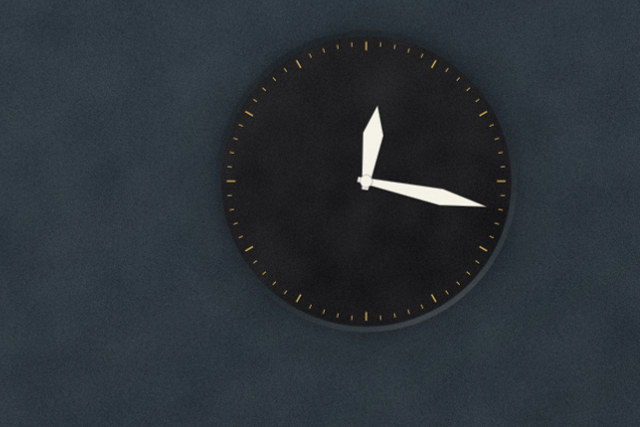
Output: 12h17
